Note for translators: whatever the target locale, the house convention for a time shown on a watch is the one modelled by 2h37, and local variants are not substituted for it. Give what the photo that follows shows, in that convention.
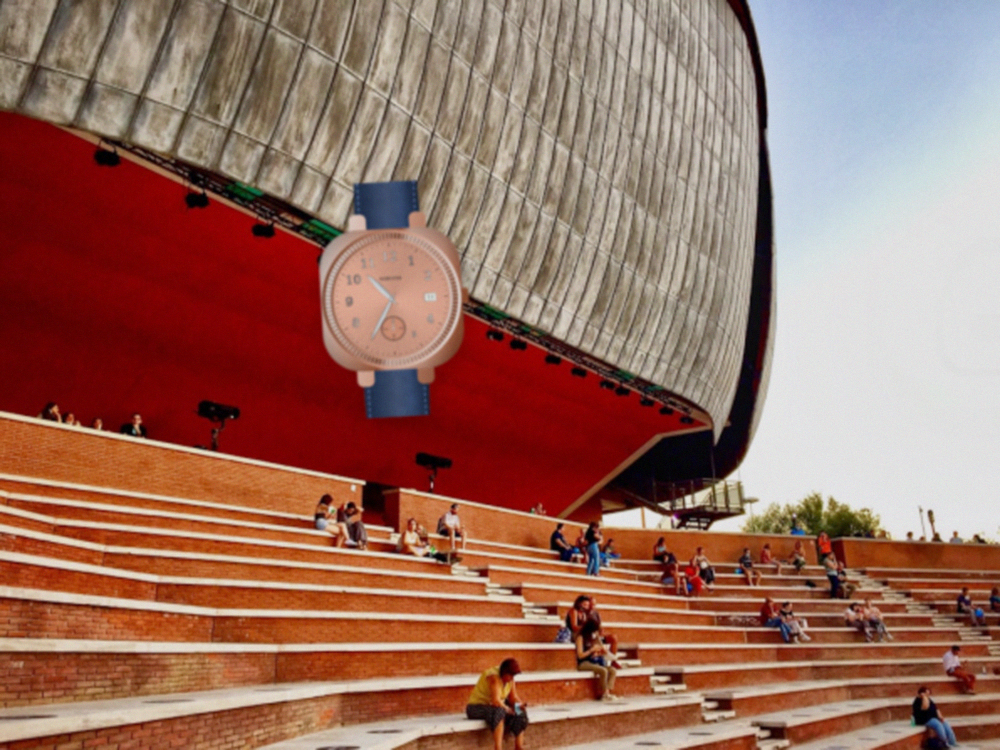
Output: 10h35
